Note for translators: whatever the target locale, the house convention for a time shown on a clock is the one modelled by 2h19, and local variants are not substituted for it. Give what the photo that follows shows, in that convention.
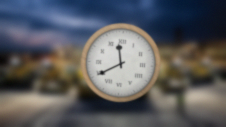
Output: 11h40
